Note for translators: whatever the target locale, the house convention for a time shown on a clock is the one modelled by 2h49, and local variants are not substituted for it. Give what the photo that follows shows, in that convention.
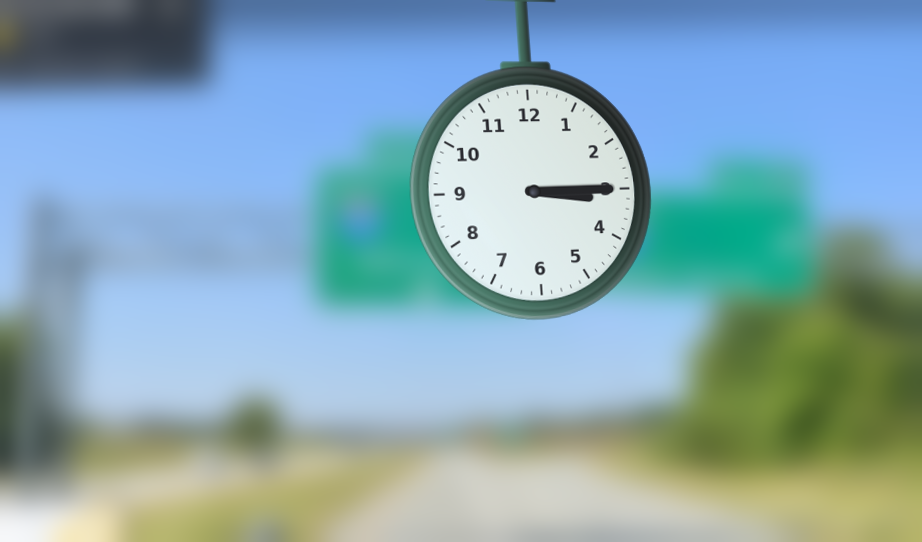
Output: 3h15
